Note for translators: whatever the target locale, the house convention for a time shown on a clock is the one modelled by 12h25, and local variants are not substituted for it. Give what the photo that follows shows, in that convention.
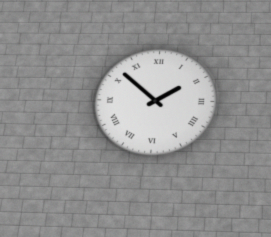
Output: 1h52
